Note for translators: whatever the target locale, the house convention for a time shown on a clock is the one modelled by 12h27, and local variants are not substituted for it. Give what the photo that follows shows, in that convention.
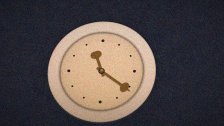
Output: 11h21
